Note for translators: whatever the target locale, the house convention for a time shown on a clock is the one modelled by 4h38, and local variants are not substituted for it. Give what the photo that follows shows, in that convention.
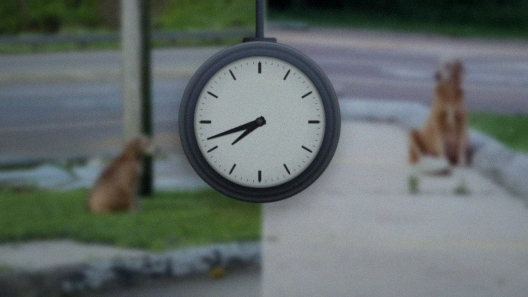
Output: 7h42
